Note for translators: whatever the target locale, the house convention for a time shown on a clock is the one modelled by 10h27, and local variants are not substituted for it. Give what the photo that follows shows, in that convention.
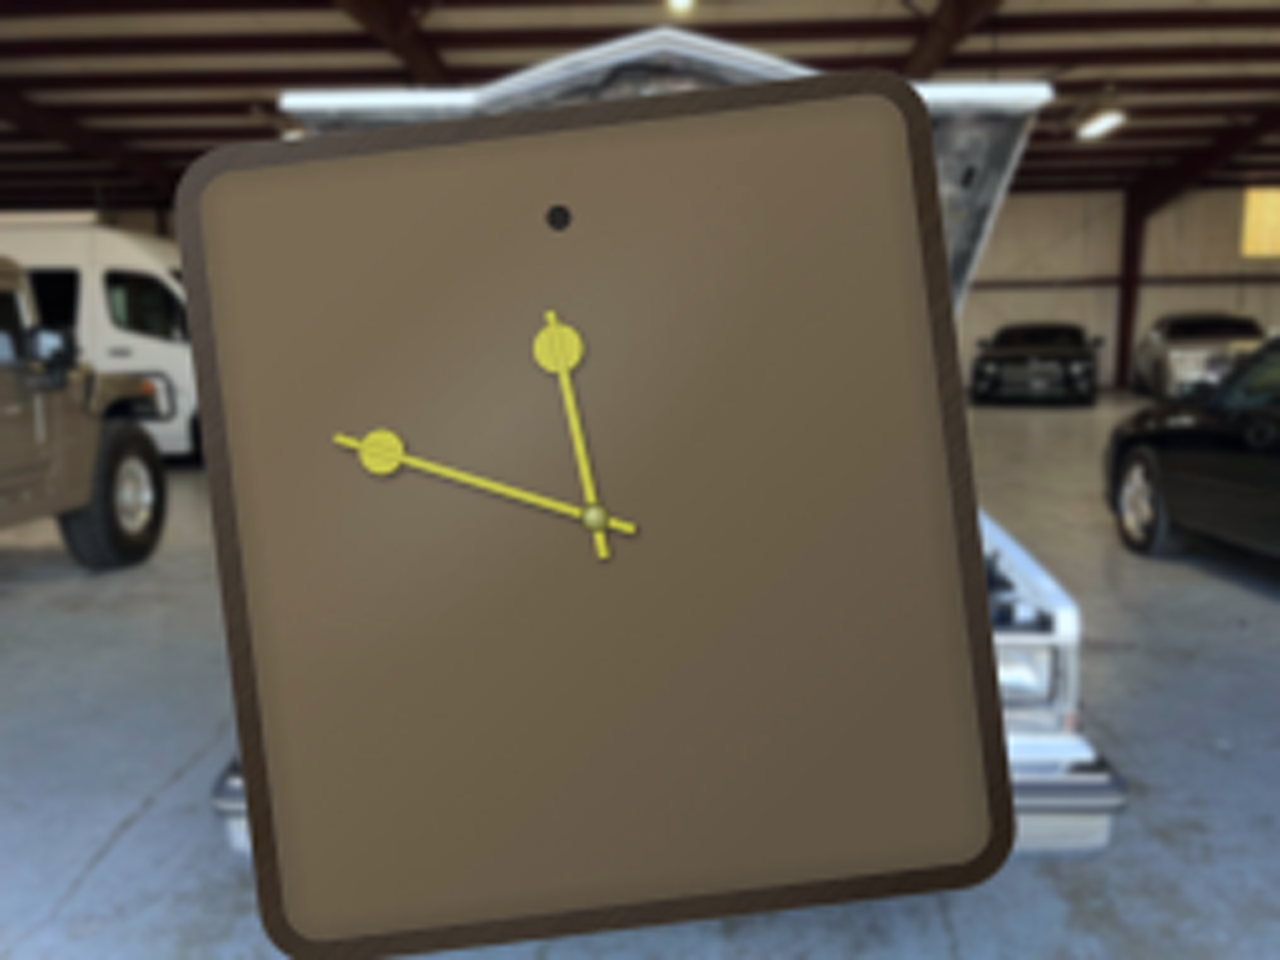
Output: 11h49
